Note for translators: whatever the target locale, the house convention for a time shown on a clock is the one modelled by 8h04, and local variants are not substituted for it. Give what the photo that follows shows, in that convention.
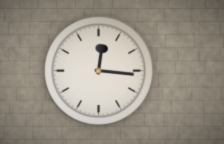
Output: 12h16
